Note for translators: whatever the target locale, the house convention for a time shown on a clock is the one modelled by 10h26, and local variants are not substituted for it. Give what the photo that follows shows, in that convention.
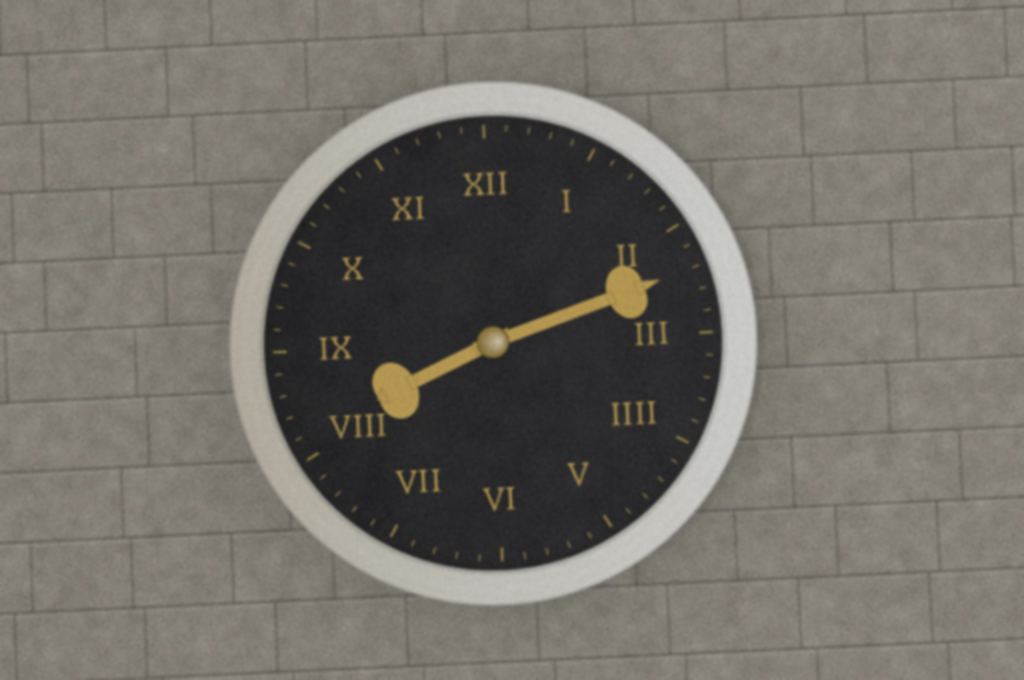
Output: 8h12
